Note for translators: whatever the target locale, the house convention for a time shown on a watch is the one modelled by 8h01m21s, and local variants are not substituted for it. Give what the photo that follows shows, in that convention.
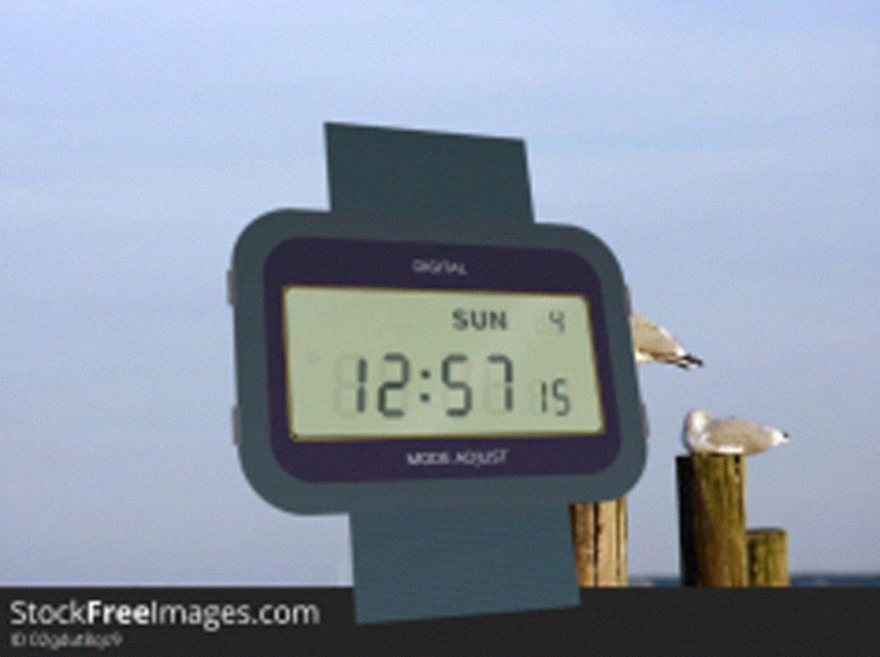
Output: 12h57m15s
